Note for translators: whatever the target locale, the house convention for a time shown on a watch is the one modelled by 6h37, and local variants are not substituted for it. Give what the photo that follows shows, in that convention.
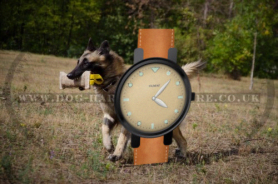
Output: 4h07
